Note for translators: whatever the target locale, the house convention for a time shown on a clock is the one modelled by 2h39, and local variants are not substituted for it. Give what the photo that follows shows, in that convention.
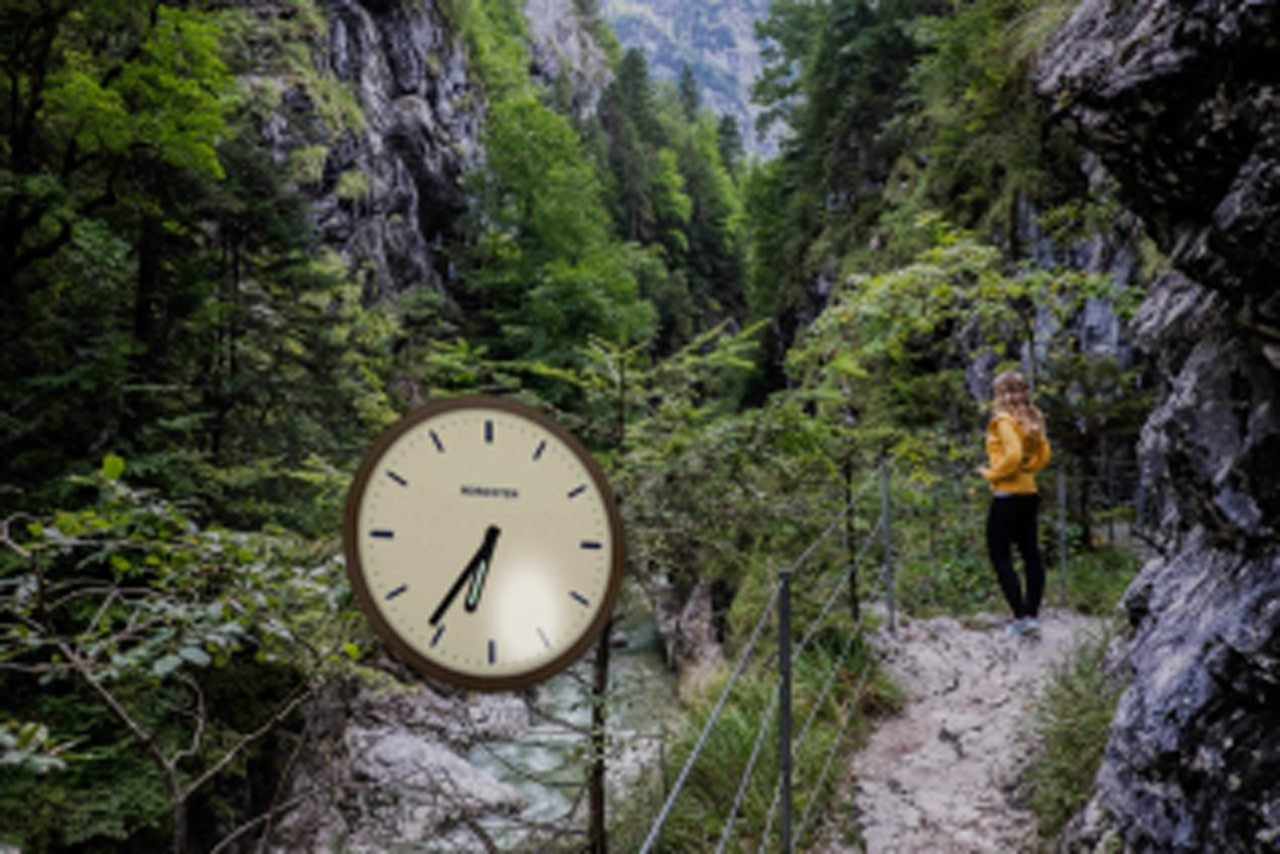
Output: 6h36
